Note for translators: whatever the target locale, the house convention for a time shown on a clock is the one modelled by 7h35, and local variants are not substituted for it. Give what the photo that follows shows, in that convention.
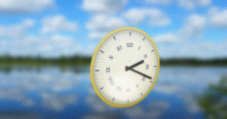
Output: 2h19
